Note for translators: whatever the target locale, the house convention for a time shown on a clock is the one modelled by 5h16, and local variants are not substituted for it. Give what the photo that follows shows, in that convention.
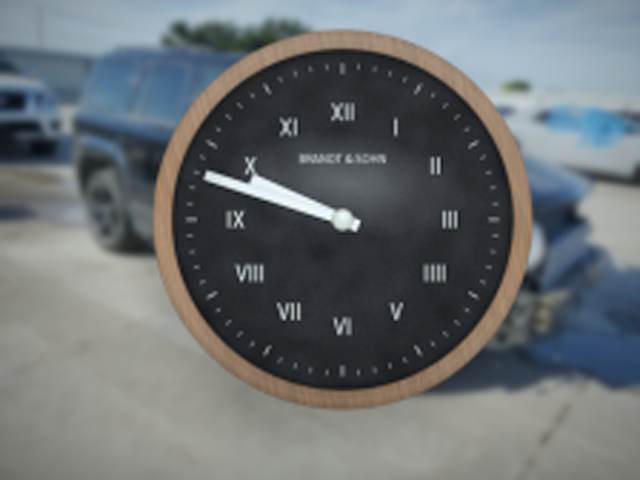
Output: 9h48
